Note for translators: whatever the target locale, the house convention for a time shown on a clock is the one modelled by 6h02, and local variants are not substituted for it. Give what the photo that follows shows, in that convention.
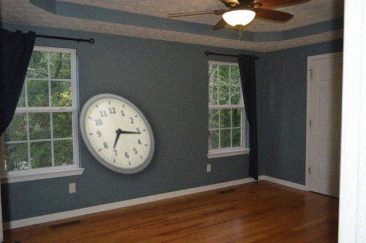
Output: 7h16
